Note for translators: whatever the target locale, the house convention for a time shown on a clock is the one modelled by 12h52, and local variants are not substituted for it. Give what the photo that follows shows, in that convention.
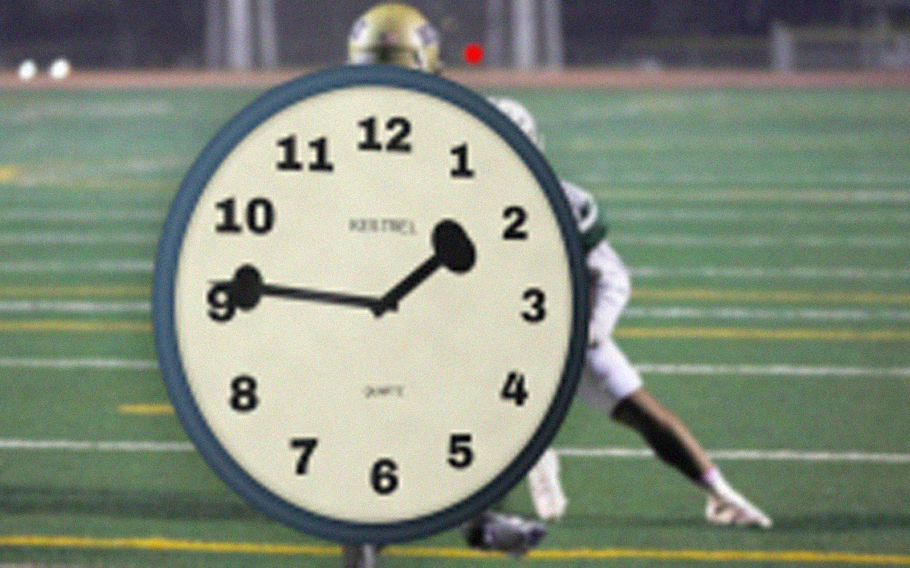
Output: 1h46
